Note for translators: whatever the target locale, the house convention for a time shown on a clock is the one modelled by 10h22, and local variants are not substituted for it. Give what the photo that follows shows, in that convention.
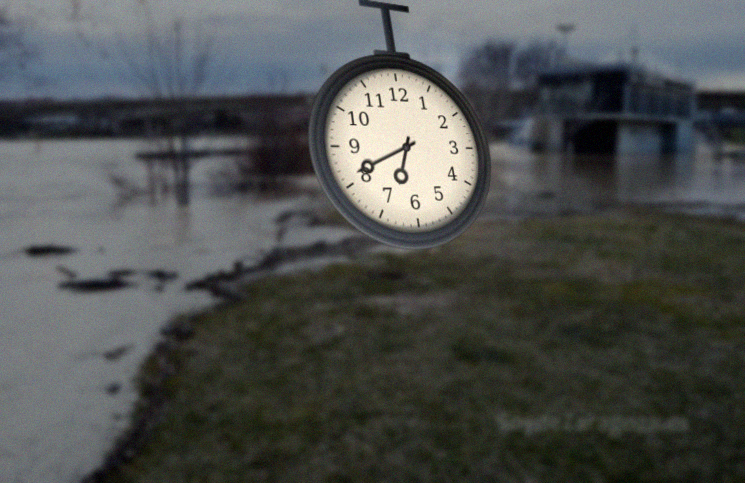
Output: 6h41
